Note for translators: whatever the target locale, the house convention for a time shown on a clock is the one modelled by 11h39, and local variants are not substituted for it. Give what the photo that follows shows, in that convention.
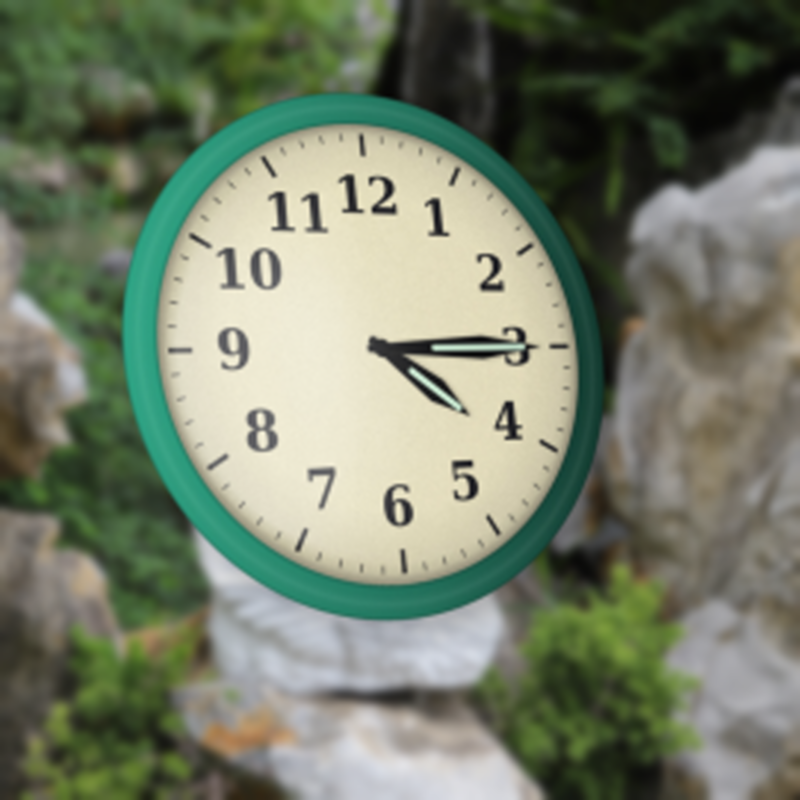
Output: 4h15
